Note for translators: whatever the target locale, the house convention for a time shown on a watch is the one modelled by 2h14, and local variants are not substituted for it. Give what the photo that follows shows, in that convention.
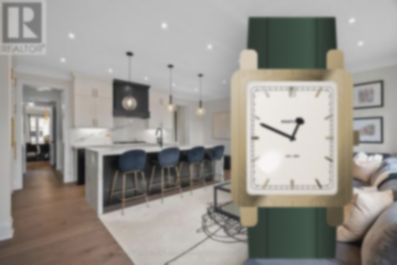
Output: 12h49
